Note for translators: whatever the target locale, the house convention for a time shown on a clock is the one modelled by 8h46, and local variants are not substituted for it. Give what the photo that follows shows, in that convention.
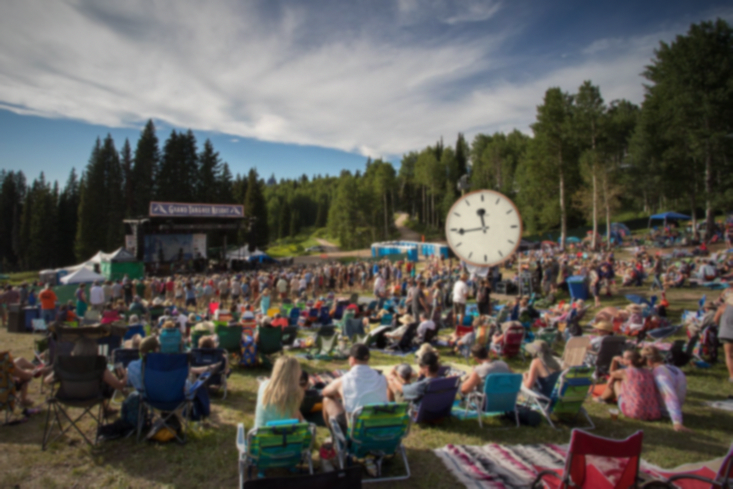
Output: 11h44
